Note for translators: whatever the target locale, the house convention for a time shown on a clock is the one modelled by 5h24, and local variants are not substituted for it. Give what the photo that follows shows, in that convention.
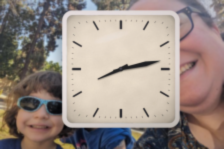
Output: 8h13
